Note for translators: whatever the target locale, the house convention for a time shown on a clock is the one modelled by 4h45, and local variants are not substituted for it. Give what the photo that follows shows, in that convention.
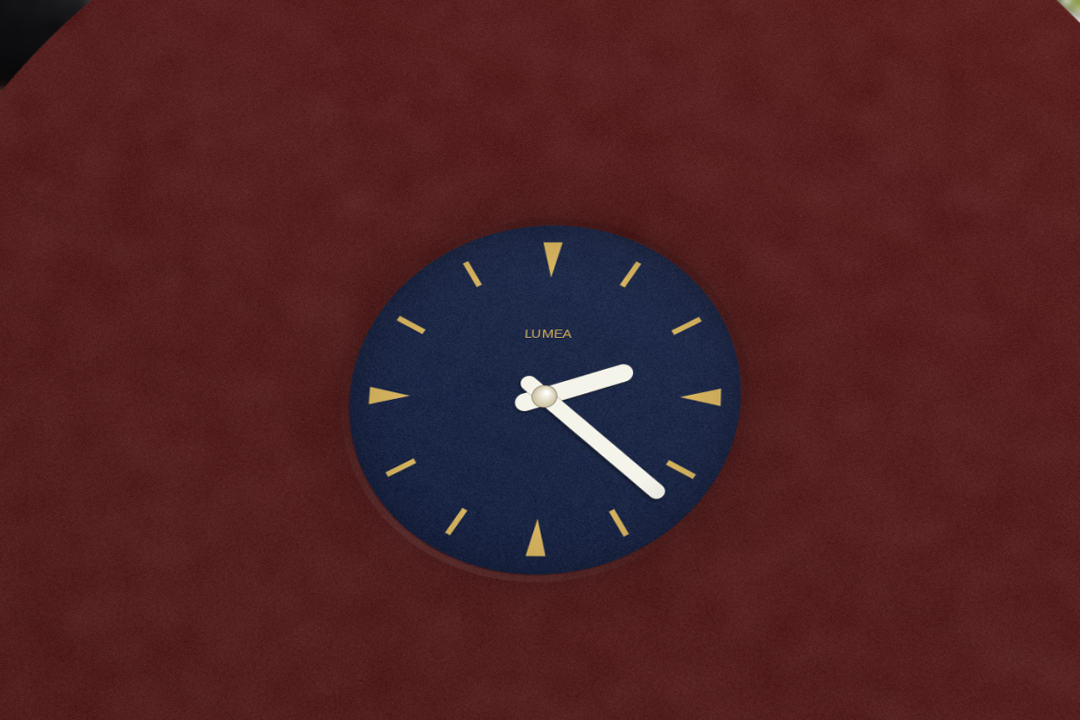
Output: 2h22
